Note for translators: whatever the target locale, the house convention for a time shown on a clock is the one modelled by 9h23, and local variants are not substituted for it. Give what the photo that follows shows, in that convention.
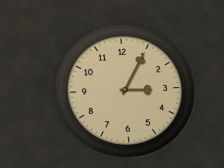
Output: 3h05
